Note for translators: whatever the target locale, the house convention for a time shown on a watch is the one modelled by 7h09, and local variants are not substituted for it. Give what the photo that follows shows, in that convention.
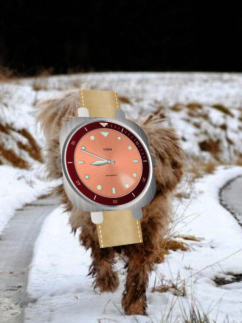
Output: 8h49
